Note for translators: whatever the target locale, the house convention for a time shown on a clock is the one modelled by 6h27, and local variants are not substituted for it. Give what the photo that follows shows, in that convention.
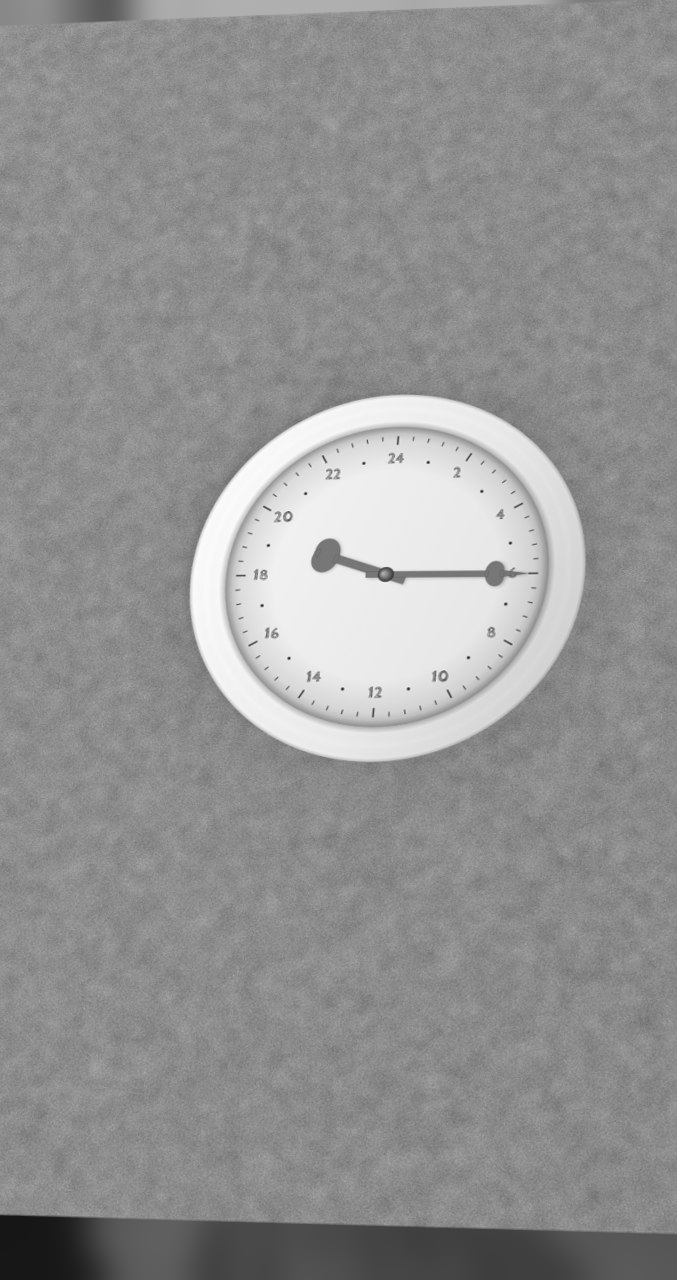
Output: 19h15
